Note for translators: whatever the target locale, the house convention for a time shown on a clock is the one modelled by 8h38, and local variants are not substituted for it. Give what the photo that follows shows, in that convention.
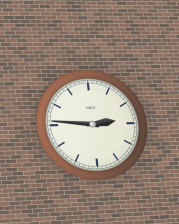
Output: 2h46
